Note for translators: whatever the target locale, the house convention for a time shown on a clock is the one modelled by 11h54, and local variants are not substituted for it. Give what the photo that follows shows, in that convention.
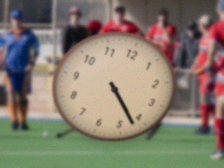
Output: 4h22
